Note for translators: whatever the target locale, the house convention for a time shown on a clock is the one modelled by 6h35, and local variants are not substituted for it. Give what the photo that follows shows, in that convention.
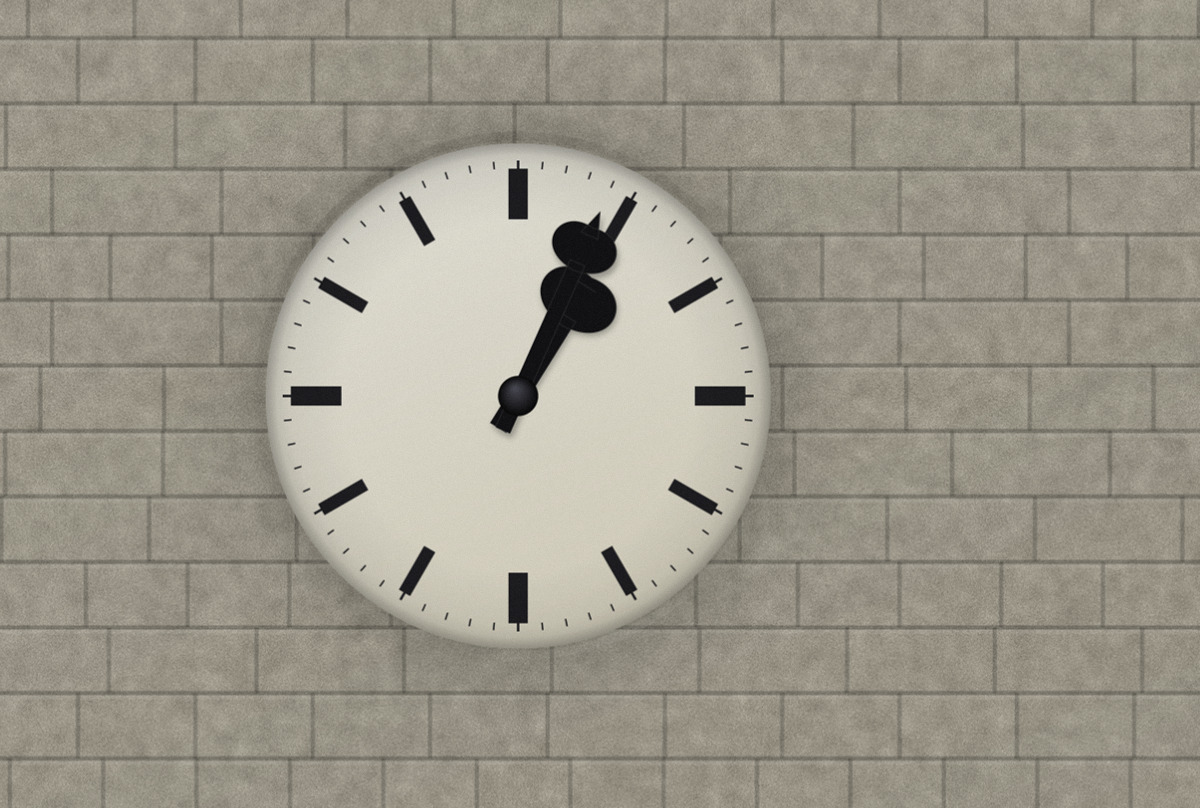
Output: 1h04
